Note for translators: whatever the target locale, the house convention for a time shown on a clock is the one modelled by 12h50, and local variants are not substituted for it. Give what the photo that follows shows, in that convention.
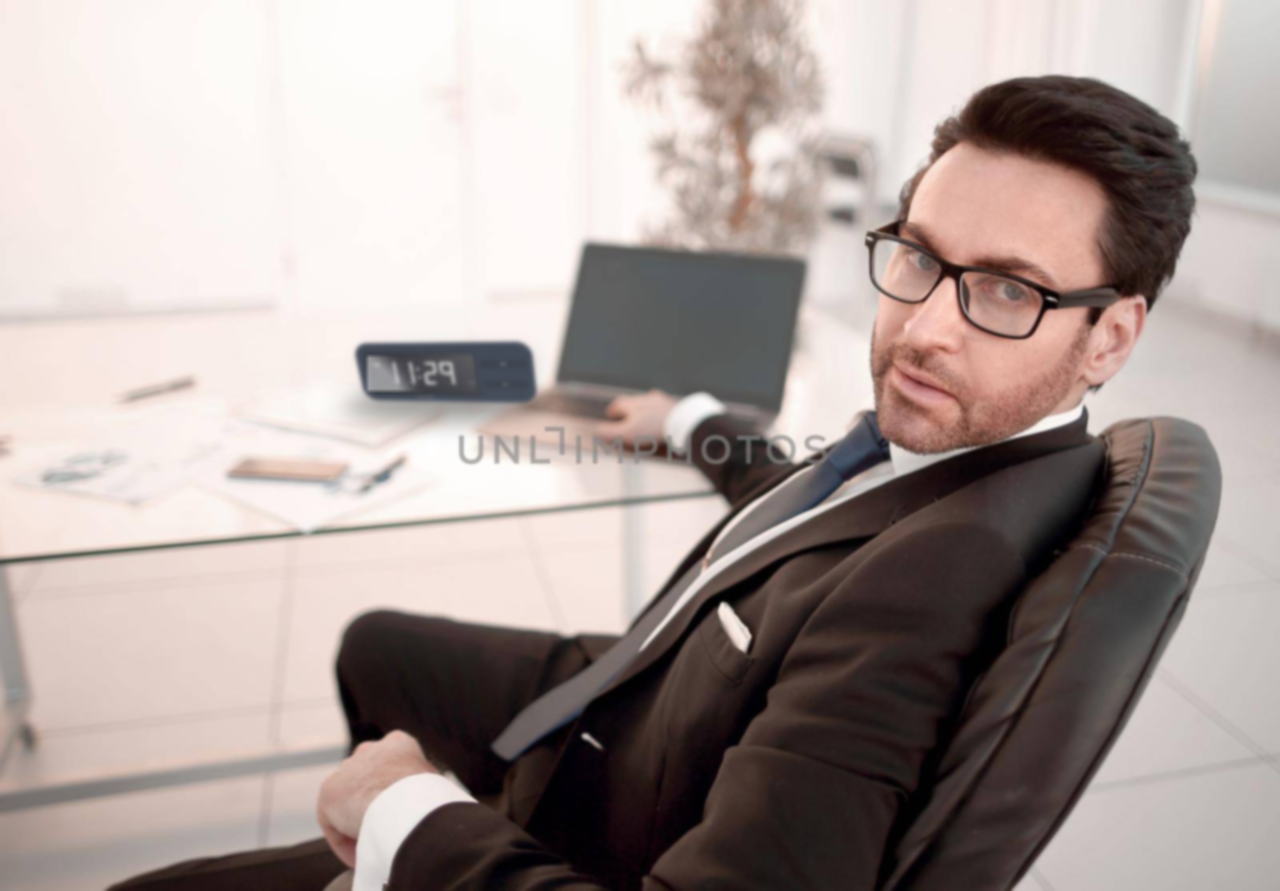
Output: 11h29
